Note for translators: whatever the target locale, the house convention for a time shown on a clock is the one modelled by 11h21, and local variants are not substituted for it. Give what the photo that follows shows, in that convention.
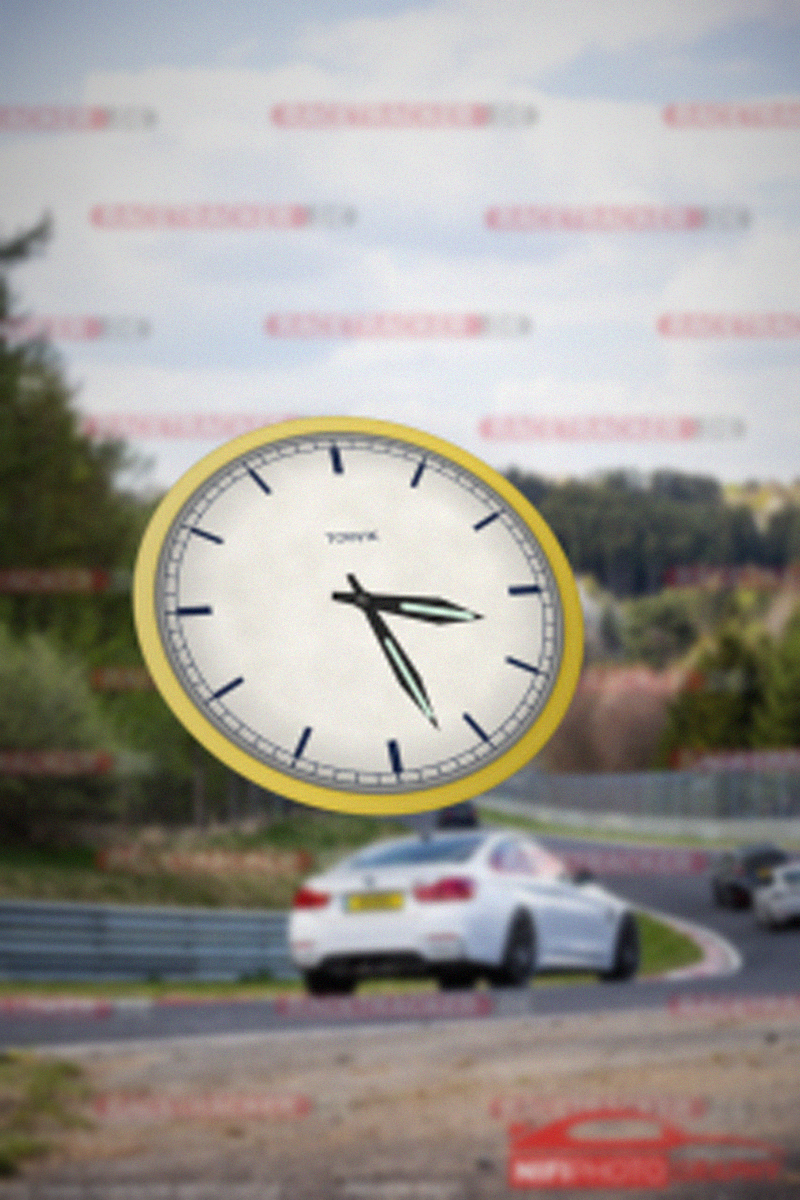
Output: 3h27
